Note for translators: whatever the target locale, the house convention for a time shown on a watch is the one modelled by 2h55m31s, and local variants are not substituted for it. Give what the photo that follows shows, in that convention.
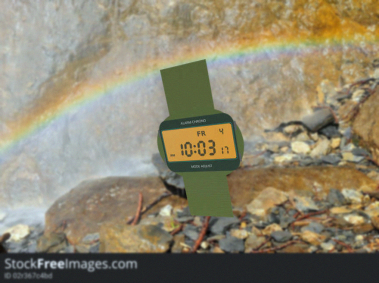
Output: 10h03m17s
